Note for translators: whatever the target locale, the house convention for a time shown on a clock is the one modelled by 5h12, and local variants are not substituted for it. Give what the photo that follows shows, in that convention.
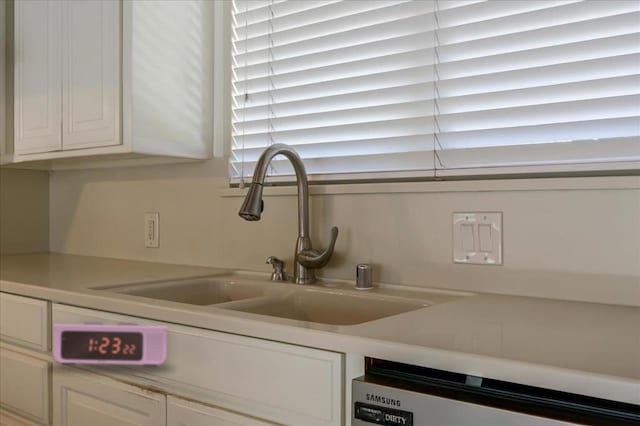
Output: 1h23
